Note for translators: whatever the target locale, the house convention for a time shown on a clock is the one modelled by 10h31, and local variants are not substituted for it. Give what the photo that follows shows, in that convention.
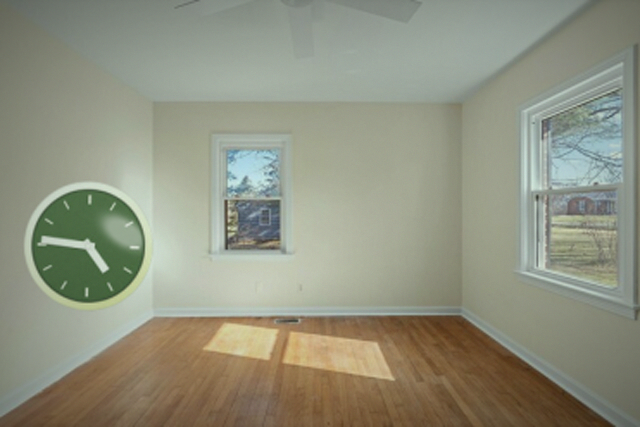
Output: 4h46
